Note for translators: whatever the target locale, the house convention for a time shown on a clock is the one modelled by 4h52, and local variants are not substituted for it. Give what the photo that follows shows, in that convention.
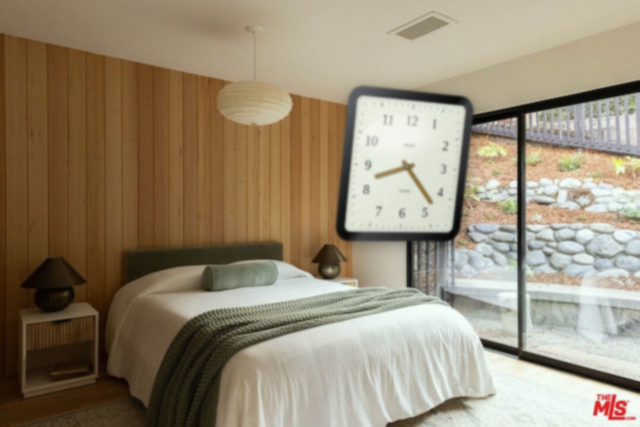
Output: 8h23
